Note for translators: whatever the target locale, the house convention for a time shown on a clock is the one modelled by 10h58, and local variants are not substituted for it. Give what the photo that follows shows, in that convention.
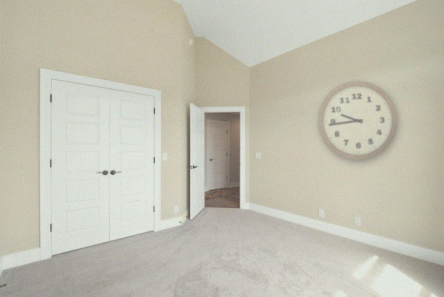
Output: 9h44
